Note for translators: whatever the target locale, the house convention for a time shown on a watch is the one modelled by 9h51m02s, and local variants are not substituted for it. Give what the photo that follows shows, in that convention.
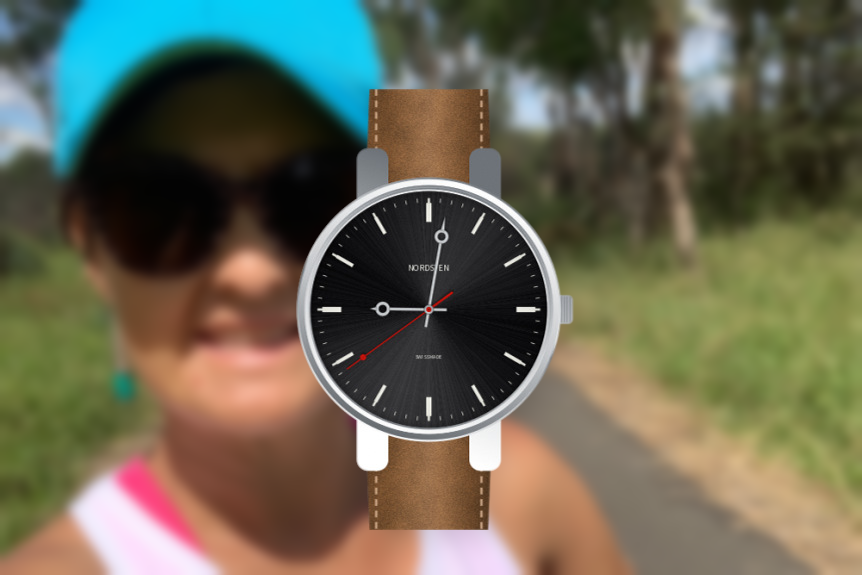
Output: 9h01m39s
